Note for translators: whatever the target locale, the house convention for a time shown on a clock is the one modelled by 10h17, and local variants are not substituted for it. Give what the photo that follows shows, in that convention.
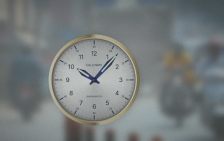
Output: 10h07
